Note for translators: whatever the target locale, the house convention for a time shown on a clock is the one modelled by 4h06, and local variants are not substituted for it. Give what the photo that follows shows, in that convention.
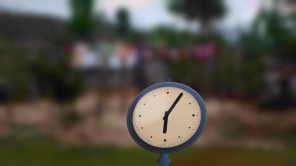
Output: 6h05
